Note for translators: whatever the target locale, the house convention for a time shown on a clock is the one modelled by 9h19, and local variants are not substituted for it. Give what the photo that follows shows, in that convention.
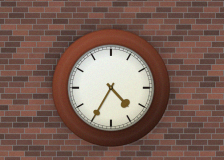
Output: 4h35
